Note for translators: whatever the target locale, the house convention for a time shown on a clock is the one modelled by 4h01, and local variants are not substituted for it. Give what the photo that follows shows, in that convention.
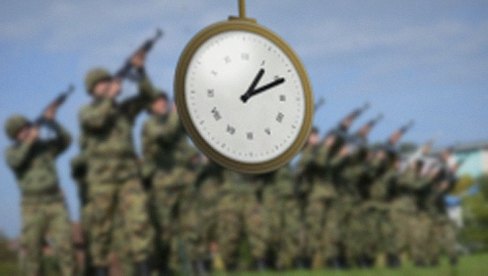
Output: 1h11
